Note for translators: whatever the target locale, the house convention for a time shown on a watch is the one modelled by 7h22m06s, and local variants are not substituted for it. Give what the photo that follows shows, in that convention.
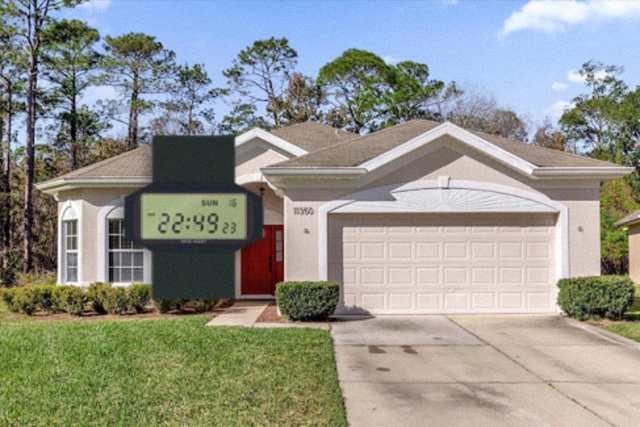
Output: 22h49m23s
